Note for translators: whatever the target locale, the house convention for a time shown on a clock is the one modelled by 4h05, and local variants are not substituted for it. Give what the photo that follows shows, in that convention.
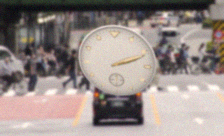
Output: 2h11
